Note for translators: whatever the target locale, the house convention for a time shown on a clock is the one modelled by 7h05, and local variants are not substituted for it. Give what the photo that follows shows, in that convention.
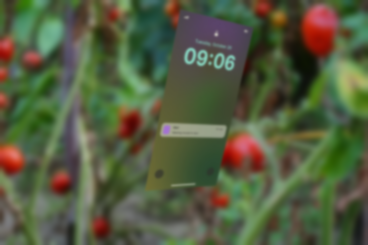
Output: 9h06
